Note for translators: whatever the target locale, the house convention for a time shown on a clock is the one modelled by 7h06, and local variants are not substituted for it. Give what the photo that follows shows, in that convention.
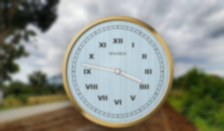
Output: 3h47
